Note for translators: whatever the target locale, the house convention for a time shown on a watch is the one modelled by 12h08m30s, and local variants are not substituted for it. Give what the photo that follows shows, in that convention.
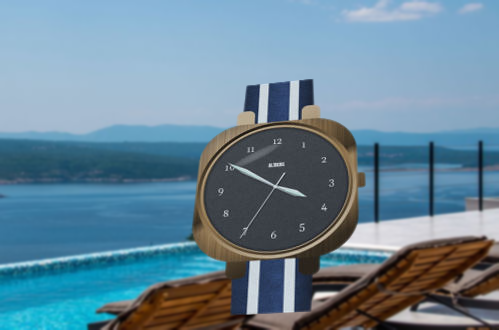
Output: 3h50m35s
